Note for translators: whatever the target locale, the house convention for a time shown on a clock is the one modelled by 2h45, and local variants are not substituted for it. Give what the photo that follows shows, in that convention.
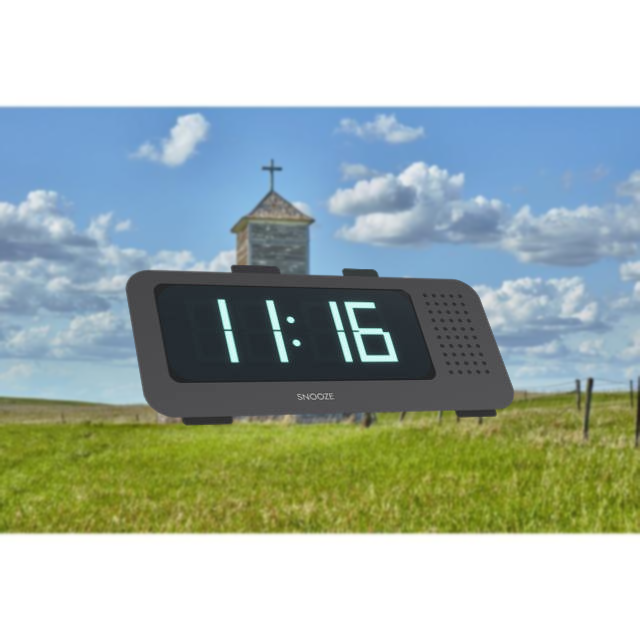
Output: 11h16
